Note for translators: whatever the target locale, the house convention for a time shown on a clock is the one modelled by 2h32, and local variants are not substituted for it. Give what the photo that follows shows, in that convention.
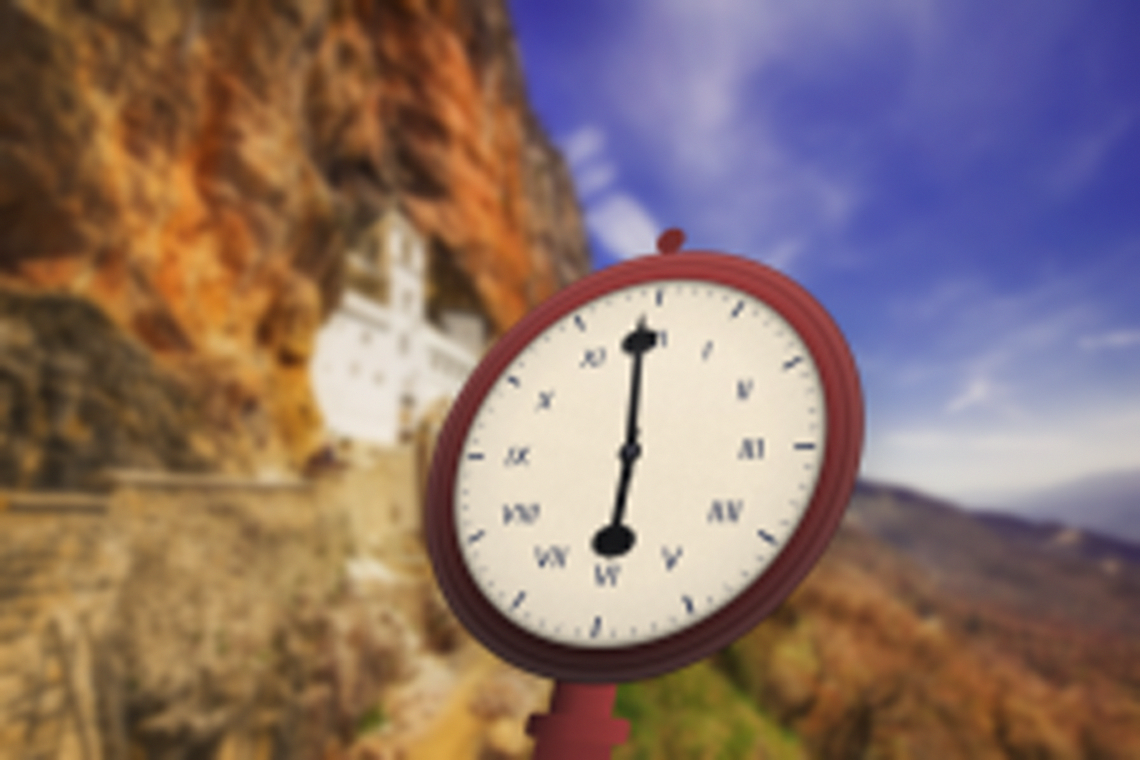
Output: 5h59
